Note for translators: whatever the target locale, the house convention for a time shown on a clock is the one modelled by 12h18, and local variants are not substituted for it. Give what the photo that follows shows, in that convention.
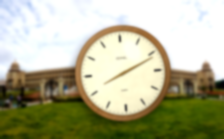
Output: 8h11
